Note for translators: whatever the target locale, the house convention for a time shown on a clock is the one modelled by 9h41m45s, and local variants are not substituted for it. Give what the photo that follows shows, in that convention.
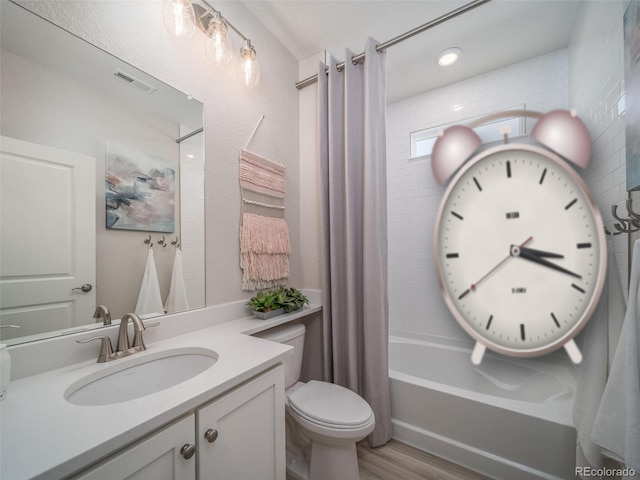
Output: 3h18m40s
